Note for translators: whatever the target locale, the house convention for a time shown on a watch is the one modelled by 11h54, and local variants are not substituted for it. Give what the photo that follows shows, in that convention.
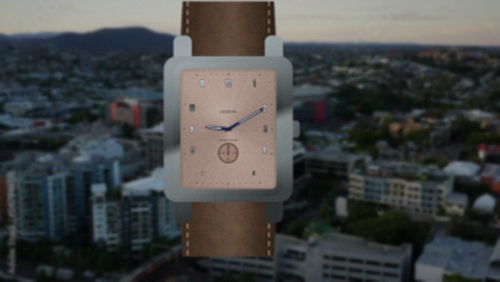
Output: 9h10
